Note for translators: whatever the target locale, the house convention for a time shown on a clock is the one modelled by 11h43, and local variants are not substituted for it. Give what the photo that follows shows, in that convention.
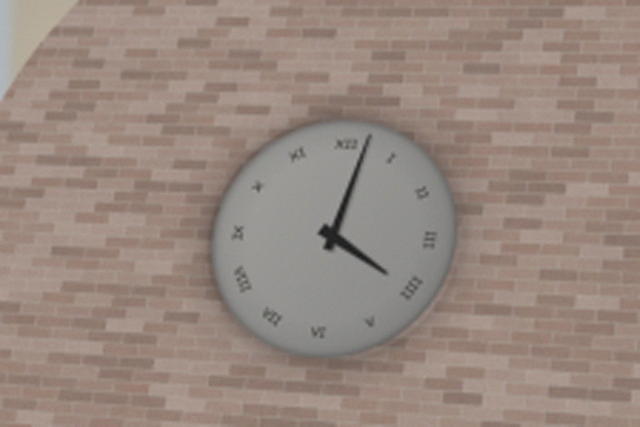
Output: 4h02
